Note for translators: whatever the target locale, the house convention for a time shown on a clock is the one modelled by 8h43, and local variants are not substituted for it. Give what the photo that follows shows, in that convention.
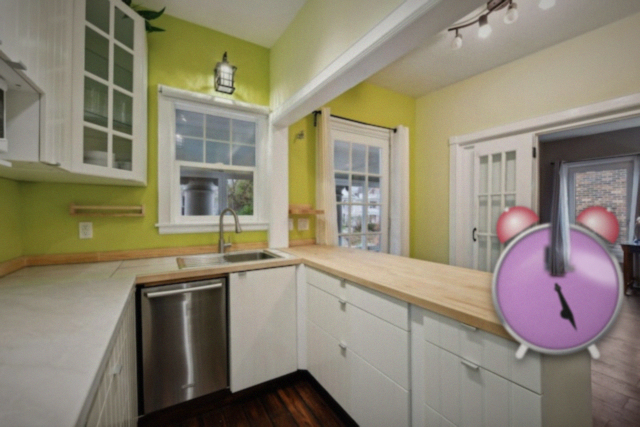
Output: 5h26
